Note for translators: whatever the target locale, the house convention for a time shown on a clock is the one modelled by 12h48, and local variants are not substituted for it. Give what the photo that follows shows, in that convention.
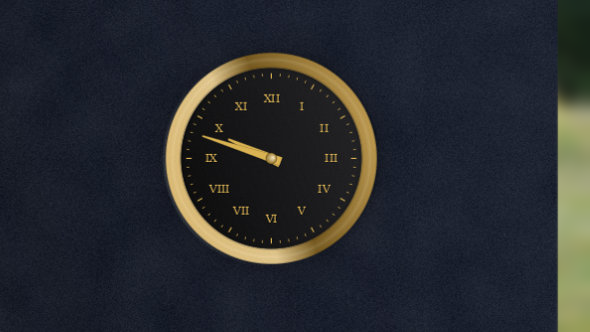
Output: 9h48
